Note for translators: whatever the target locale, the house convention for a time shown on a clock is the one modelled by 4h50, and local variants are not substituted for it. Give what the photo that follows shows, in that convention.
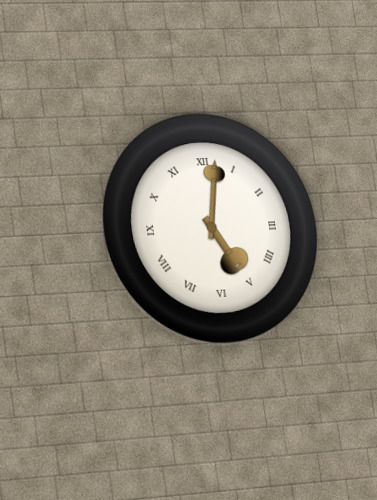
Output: 5h02
